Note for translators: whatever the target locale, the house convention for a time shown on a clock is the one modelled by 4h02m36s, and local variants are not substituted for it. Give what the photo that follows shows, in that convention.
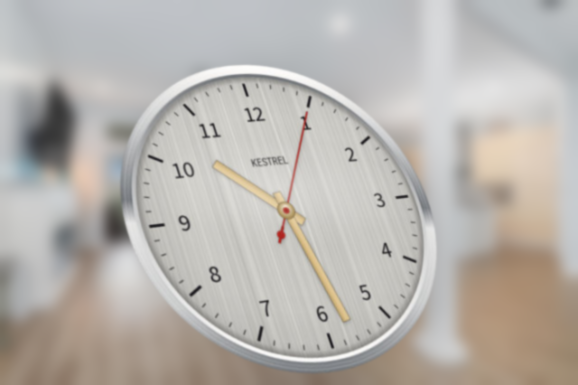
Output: 10h28m05s
